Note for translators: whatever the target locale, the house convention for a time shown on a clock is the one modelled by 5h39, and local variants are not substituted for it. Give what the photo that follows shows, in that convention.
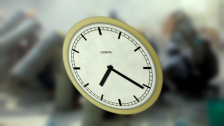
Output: 7h21
